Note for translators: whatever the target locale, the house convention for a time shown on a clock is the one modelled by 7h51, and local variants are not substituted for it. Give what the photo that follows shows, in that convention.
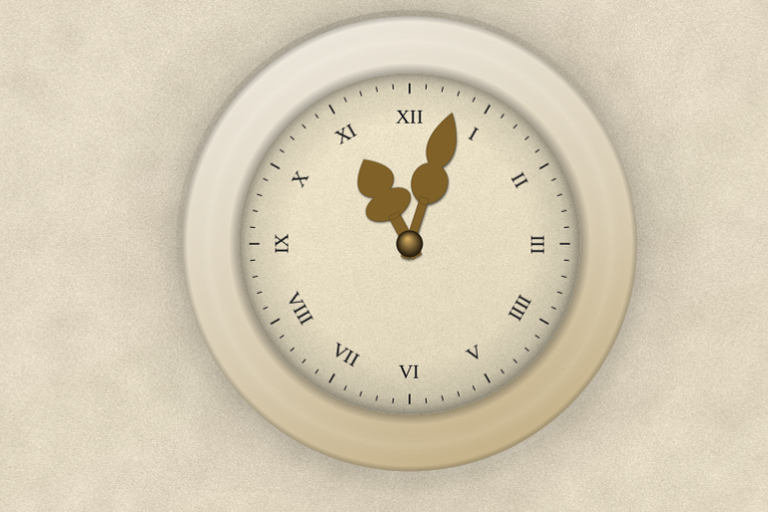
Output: 11h03
